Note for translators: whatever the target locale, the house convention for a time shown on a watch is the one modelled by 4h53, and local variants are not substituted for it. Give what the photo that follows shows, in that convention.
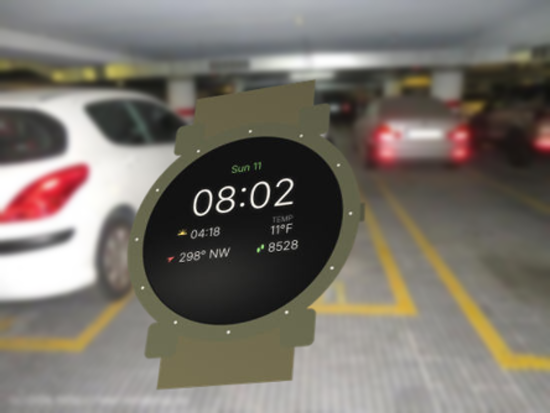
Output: 8h02
